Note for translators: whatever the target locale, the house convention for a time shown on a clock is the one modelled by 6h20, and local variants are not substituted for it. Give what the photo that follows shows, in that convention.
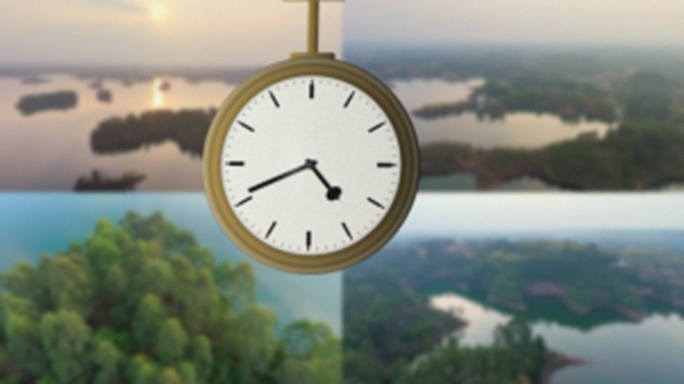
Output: 4h41
